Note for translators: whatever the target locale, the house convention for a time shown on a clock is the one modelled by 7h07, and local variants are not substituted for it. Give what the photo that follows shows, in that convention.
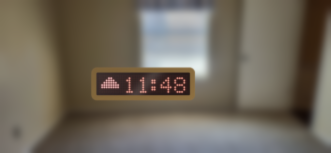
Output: 11h48
